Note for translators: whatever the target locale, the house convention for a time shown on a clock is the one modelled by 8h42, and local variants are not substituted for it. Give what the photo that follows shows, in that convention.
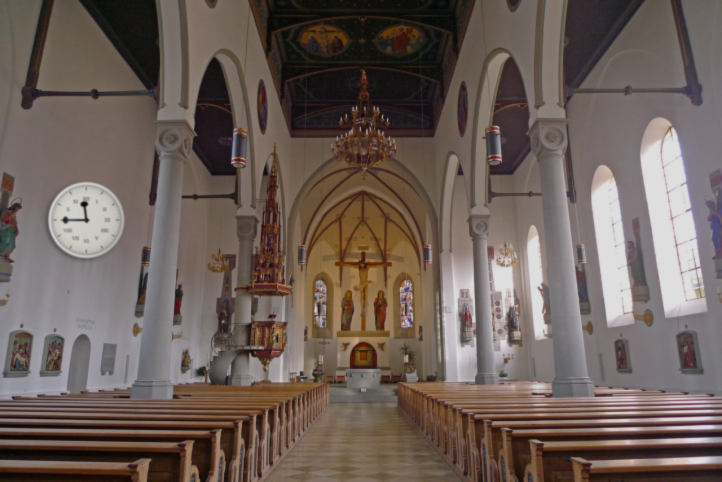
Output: 11h45
